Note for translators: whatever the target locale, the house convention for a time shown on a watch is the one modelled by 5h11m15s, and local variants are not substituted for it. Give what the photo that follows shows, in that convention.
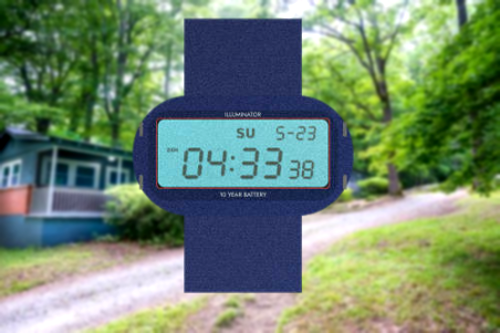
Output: 4h33m38s
